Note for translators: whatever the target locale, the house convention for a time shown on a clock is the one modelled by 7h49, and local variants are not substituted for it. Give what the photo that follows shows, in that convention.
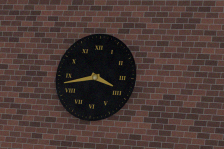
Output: 3h43
